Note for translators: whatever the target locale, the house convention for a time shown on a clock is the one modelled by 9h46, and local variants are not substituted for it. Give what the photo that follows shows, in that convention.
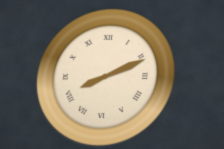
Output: 8h11
